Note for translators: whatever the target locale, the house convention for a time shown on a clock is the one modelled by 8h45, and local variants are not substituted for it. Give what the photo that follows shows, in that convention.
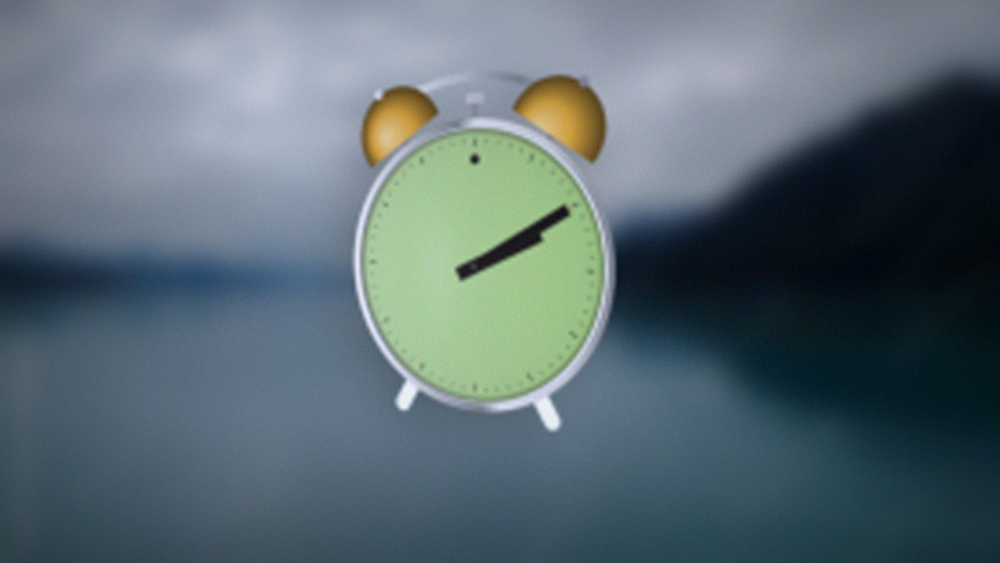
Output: 2h10
